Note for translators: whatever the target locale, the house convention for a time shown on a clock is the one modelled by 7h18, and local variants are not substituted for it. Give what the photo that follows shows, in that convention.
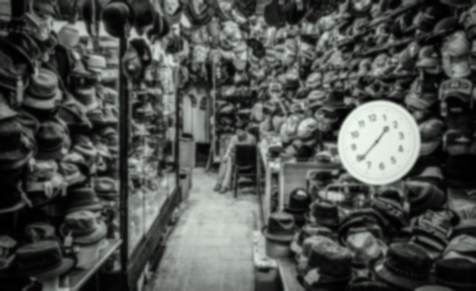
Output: 1h39
